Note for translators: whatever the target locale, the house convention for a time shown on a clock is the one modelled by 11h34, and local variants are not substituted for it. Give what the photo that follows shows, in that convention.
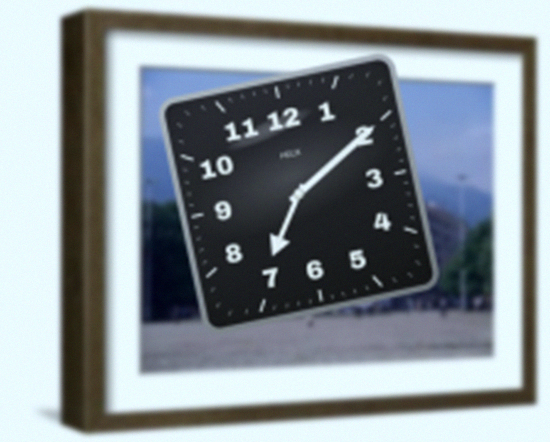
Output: 7h10
